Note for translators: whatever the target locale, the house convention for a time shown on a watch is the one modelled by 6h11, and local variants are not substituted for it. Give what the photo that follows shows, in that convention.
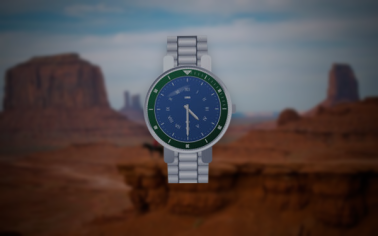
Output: 4h30
